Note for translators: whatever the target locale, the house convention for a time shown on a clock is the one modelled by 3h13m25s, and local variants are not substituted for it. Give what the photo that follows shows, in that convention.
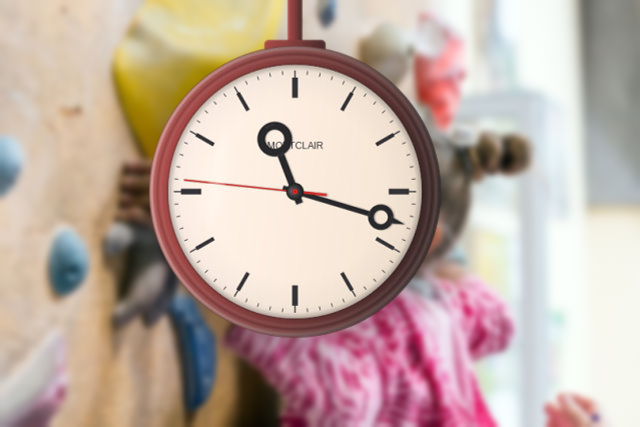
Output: 11h17m46s
